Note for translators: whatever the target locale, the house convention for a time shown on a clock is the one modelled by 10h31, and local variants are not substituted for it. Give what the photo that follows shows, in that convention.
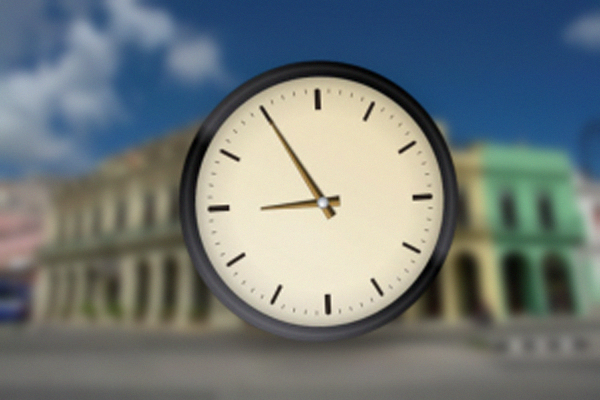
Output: 8h55
